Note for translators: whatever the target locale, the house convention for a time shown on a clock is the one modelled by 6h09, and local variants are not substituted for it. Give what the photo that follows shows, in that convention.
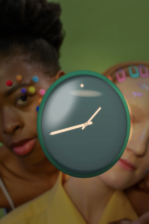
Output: 1h44
